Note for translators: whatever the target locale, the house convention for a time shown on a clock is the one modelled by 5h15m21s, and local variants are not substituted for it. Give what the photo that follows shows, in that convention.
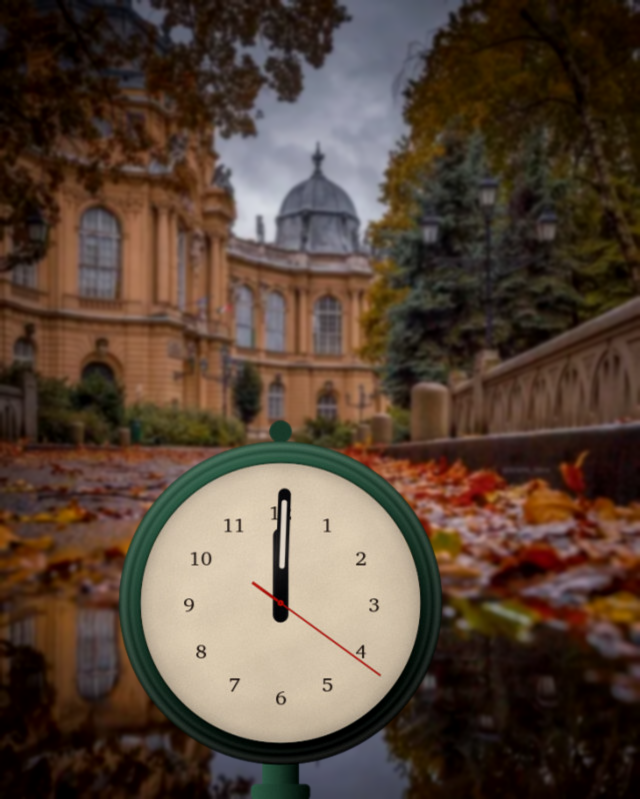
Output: 12h00m21s
